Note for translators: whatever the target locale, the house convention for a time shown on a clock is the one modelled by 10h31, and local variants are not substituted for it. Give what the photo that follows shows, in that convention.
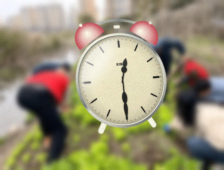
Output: 12h30
